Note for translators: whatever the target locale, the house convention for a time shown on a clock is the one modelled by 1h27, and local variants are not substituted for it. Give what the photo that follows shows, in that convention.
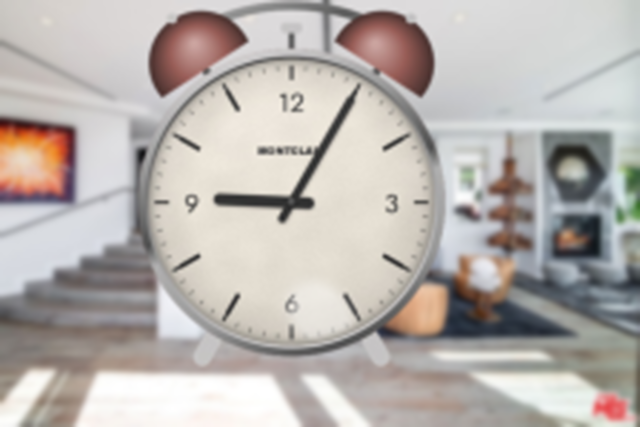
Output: 9h05
